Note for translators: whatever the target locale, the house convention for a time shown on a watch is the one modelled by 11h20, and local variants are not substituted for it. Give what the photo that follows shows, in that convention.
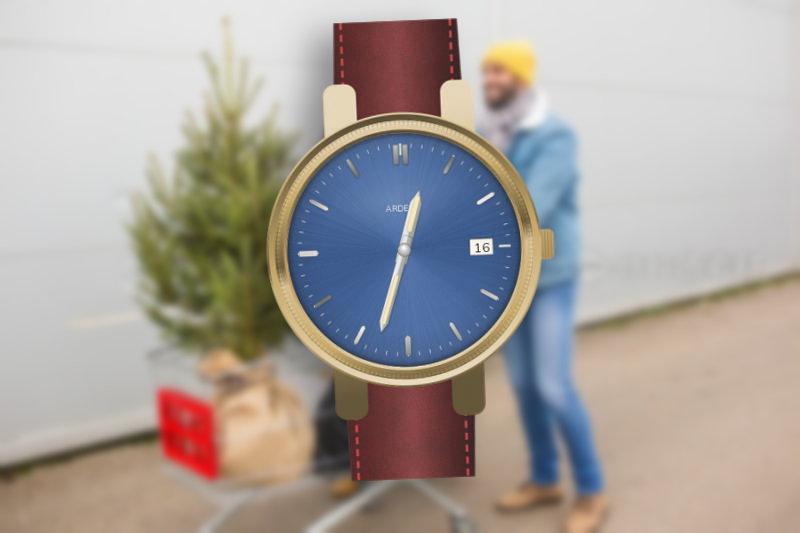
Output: 12h33
